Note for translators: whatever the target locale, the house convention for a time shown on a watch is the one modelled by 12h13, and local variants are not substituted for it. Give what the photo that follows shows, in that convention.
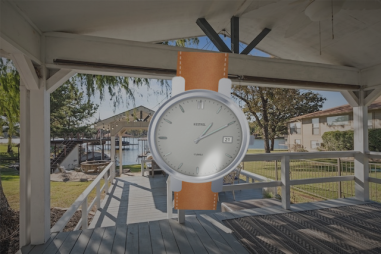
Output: 1h10
